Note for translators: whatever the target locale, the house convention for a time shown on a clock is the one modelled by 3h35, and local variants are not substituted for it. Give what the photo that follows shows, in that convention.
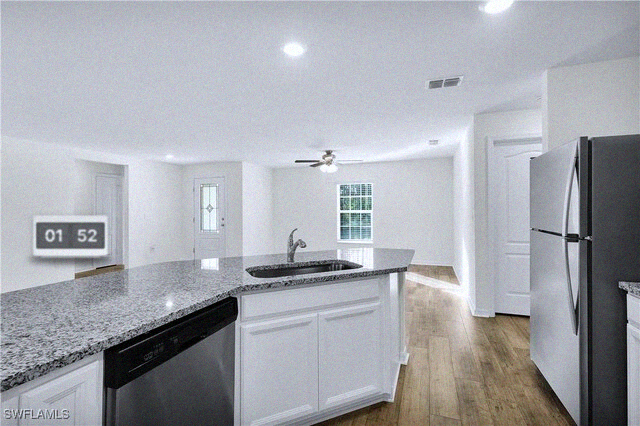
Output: 1h52
